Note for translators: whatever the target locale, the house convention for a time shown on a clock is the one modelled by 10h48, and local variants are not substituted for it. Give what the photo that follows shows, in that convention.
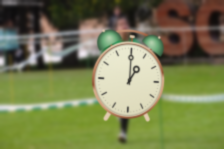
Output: 1h00
